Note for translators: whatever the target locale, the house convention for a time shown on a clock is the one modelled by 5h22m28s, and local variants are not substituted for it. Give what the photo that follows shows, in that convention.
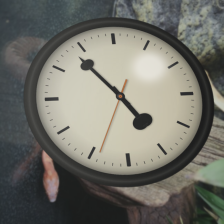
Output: 4h53m34s
